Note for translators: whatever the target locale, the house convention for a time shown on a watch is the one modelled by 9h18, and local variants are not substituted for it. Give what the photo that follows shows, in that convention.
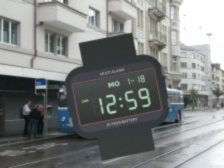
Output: 12h59
